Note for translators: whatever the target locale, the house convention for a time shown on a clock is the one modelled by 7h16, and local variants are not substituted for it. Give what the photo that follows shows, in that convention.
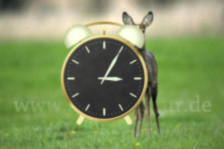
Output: 3h05
